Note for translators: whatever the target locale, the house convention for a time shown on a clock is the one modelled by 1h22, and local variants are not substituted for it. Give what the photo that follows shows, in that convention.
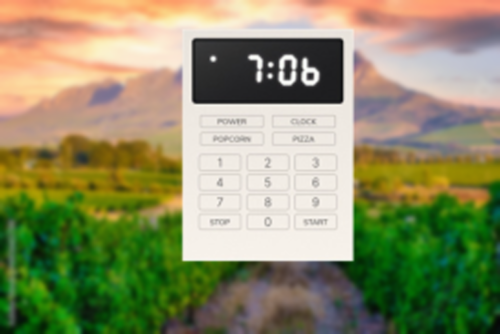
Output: 7h06
